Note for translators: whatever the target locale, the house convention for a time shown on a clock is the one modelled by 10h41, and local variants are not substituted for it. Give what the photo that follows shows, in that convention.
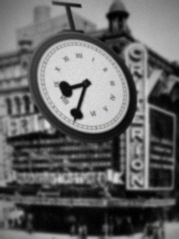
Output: 8h35
